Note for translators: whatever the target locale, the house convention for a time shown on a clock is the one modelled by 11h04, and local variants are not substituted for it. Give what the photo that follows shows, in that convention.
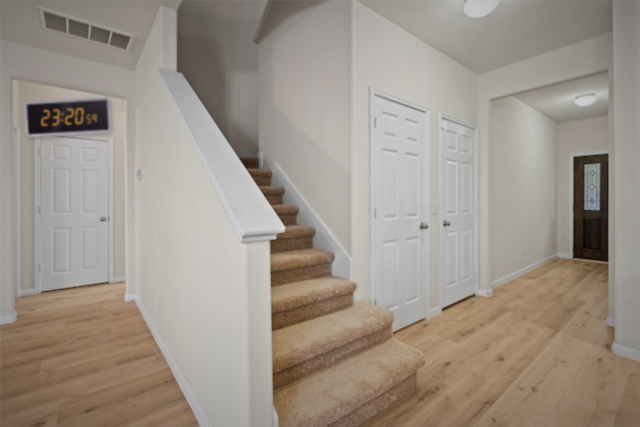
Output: 23h20
